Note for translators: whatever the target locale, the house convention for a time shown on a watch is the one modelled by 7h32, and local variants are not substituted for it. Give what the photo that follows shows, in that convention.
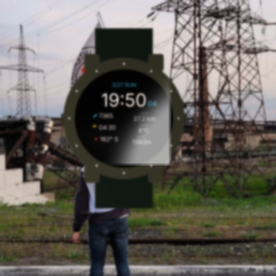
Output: 19h50
